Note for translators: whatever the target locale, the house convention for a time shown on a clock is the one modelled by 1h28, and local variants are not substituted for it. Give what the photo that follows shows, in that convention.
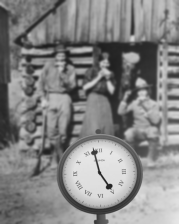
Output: 4h58
